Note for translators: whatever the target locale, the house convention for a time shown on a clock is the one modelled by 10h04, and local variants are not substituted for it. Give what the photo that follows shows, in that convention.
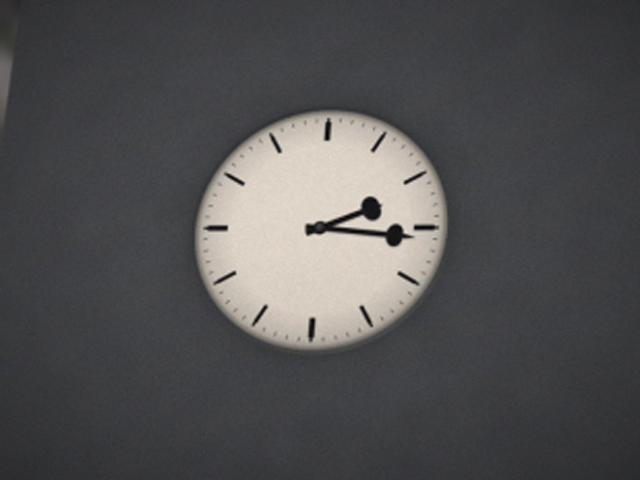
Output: 2h16
